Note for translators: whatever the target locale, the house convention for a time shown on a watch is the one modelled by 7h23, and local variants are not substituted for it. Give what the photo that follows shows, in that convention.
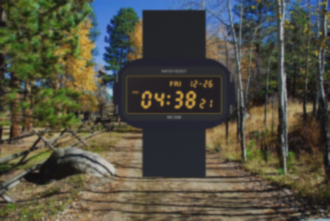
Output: 4h38
